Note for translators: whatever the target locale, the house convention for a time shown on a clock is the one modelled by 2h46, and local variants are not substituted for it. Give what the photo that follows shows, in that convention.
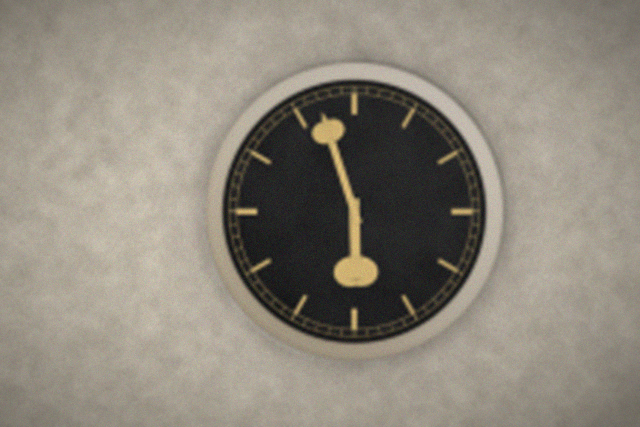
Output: 5h57
